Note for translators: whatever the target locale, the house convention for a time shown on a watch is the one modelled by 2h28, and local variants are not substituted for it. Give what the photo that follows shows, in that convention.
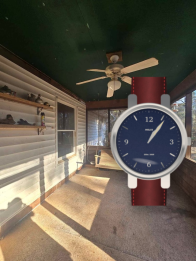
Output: 1h06
